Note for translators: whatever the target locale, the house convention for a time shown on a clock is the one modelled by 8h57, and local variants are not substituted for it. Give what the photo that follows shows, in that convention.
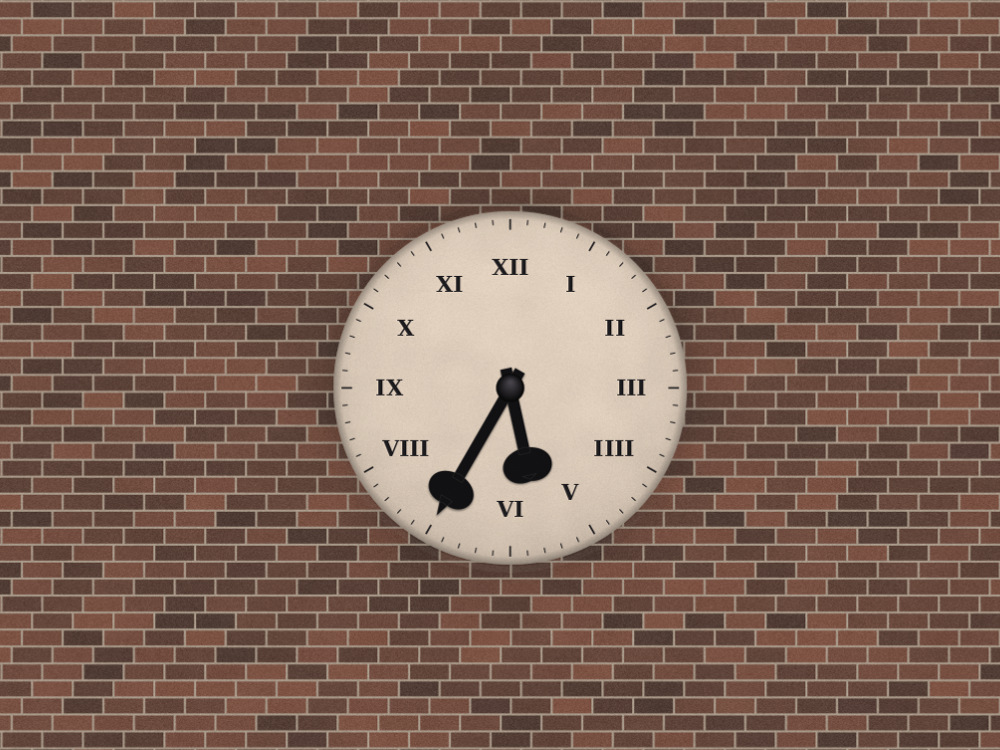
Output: 5h35
